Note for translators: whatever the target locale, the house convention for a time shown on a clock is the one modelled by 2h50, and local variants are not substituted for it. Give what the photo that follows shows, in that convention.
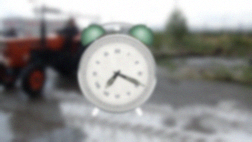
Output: 7h19
